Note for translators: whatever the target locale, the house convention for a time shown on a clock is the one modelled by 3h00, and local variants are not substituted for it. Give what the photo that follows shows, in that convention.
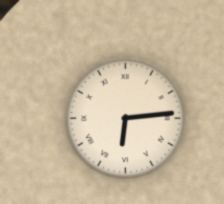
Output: 6h14
